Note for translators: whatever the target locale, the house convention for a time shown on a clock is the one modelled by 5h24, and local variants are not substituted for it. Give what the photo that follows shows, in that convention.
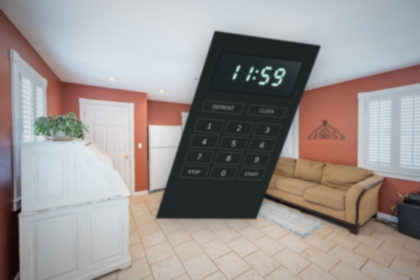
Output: 11h59
